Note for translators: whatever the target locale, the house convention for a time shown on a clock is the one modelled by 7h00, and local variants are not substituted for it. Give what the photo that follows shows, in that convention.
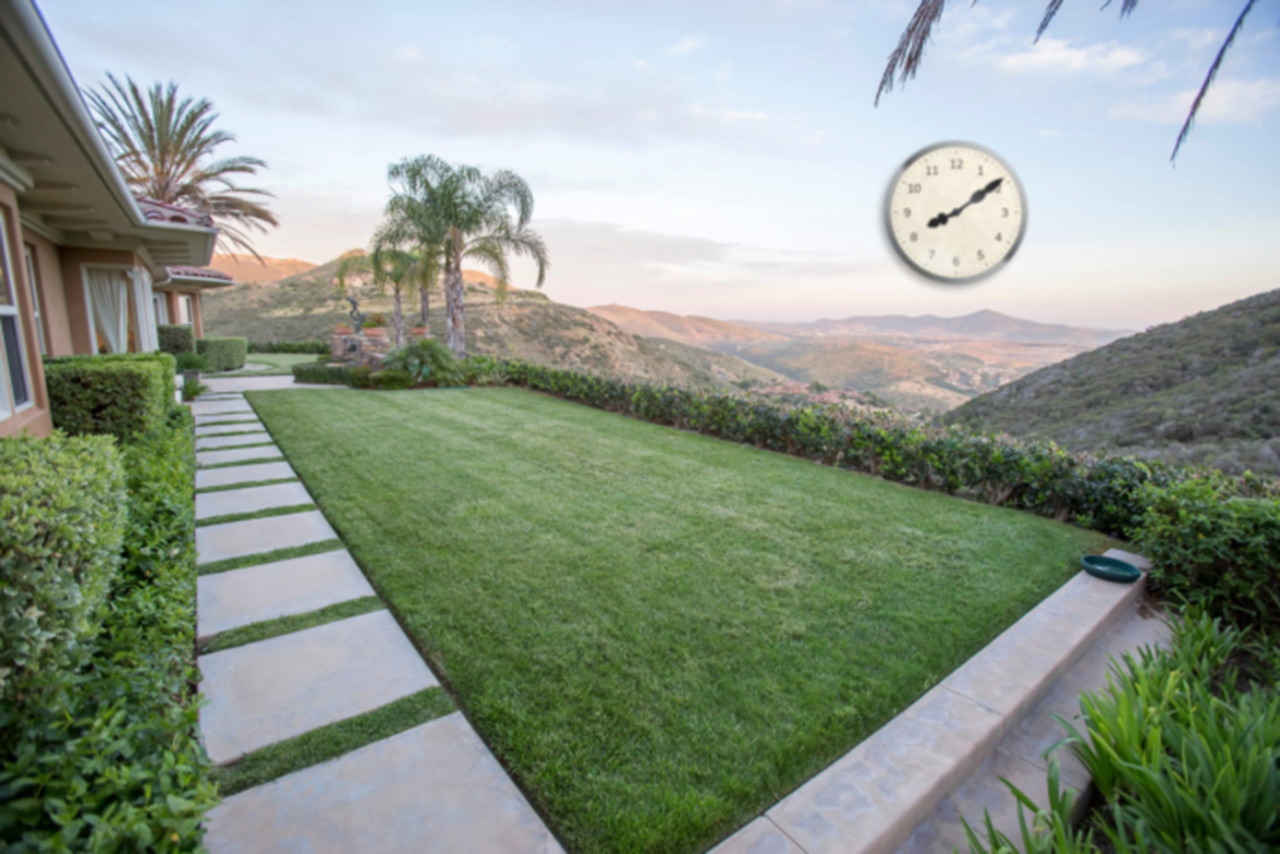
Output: 8h09
